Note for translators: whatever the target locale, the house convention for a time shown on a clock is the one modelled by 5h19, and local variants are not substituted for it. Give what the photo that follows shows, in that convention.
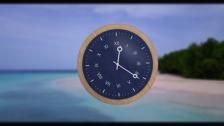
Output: 12h21
